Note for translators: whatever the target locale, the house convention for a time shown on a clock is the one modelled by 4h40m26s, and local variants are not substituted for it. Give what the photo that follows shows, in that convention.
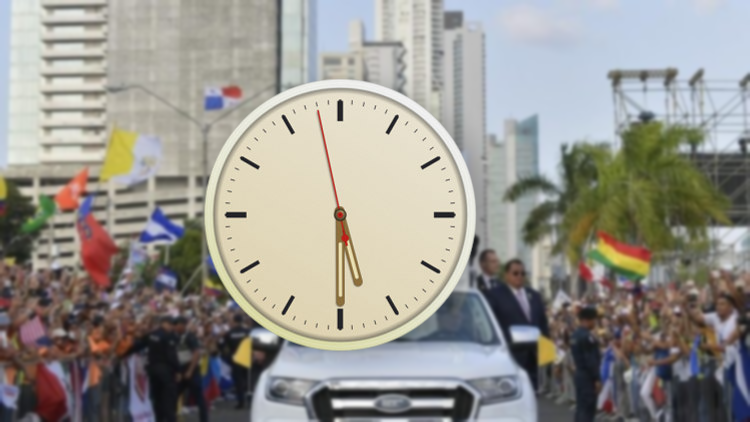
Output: 5h29m58s
